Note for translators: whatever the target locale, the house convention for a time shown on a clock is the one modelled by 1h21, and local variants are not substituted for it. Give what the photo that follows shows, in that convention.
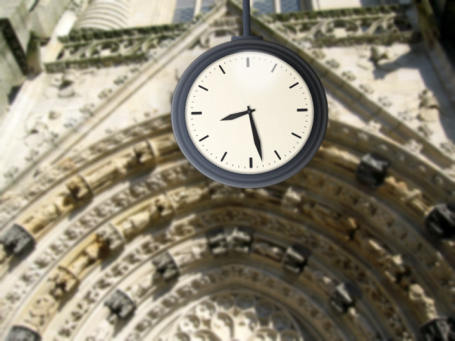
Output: 8h28
